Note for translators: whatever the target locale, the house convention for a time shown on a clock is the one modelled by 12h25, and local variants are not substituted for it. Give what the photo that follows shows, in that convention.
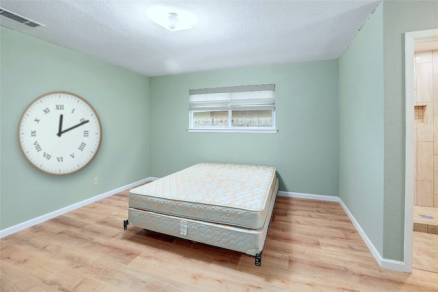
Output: 12h11
